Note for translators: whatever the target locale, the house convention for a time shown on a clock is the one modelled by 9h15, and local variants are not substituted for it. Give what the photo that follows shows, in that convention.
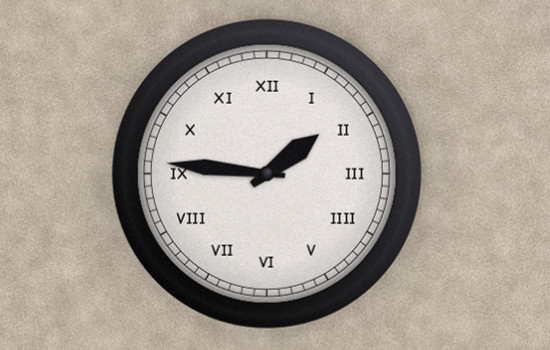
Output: 1h46
